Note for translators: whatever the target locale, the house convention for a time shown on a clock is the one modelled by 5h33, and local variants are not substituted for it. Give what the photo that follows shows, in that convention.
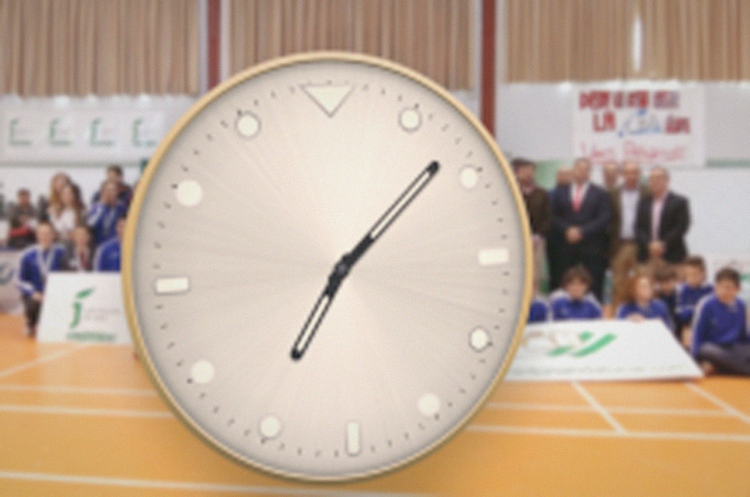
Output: 7h08
